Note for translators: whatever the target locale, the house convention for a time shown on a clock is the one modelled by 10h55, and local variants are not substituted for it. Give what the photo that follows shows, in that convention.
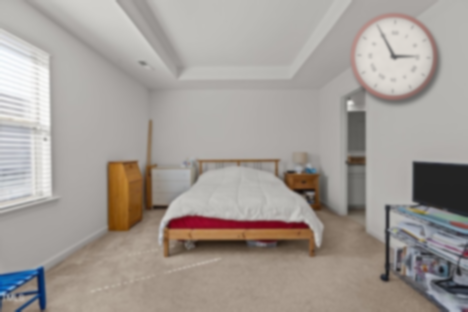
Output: 2h55
